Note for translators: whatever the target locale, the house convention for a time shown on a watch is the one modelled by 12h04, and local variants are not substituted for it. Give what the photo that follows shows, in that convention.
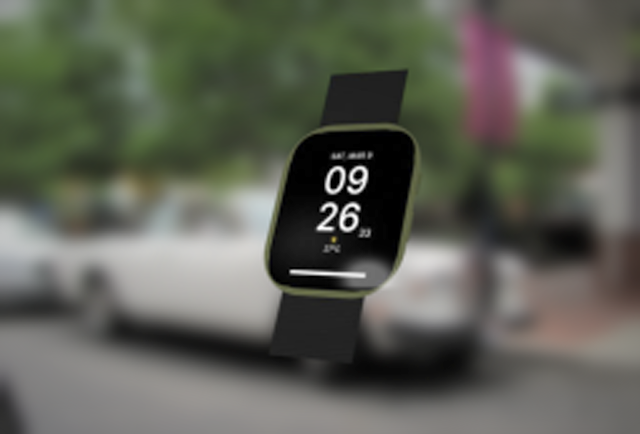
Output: 9h26
